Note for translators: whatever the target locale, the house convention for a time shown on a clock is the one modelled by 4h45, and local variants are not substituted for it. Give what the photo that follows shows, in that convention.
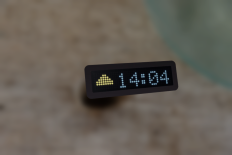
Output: 14h04
